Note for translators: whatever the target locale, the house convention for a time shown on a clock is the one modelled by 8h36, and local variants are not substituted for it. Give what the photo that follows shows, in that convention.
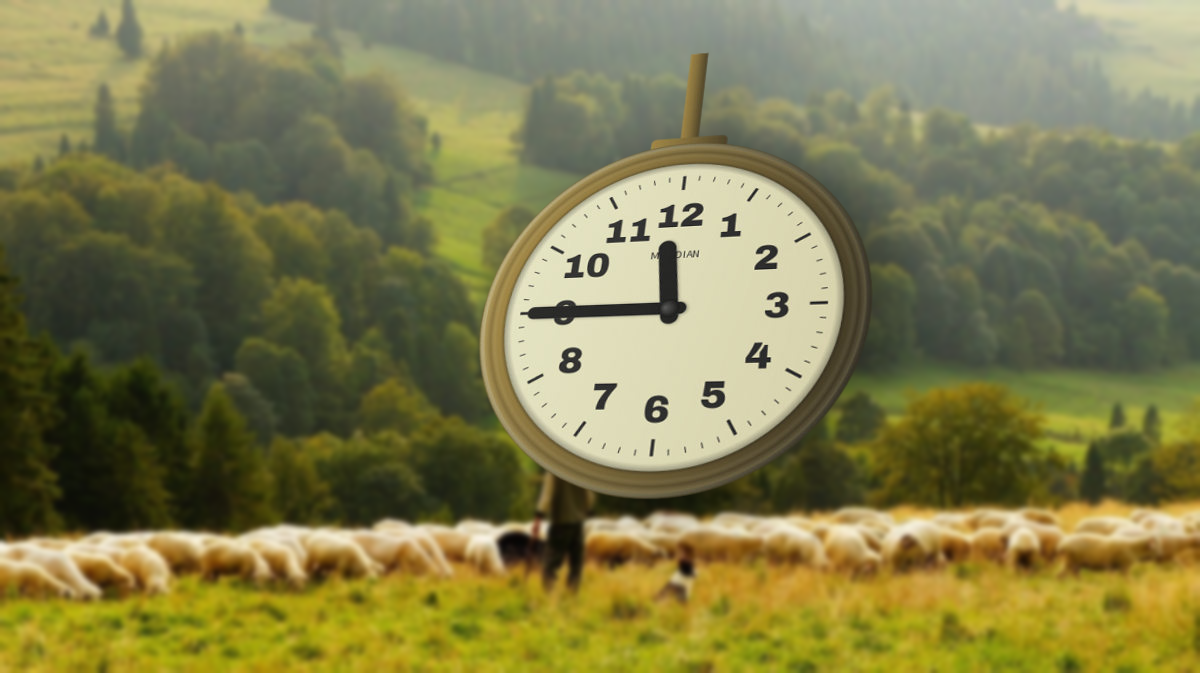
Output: 11h45
